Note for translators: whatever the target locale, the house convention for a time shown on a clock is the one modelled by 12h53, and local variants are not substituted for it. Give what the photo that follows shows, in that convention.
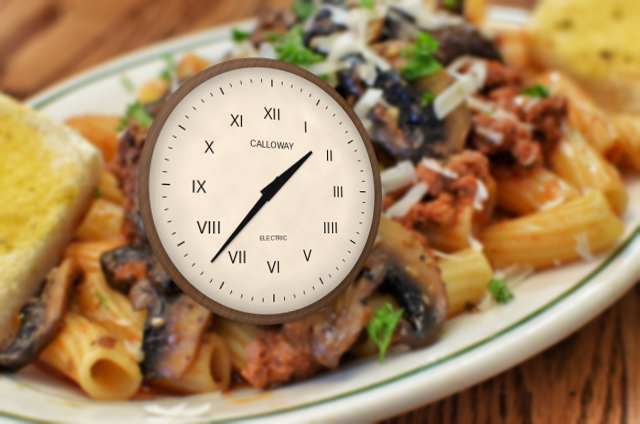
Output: 1h37
